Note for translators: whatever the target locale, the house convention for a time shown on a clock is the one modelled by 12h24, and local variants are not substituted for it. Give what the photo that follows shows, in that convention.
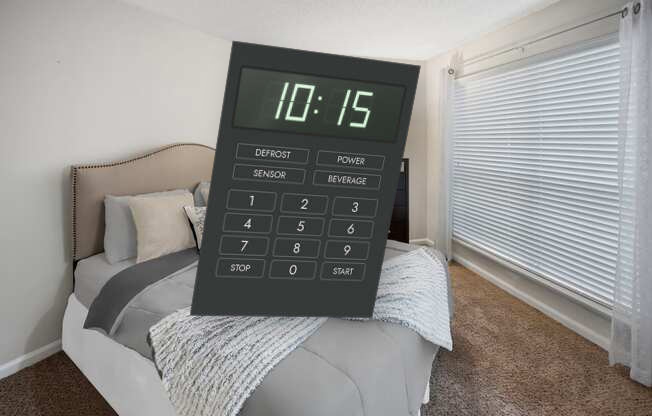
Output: 10h15
